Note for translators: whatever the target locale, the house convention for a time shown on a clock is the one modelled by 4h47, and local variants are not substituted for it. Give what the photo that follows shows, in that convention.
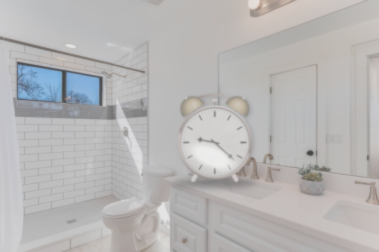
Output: 9h22
